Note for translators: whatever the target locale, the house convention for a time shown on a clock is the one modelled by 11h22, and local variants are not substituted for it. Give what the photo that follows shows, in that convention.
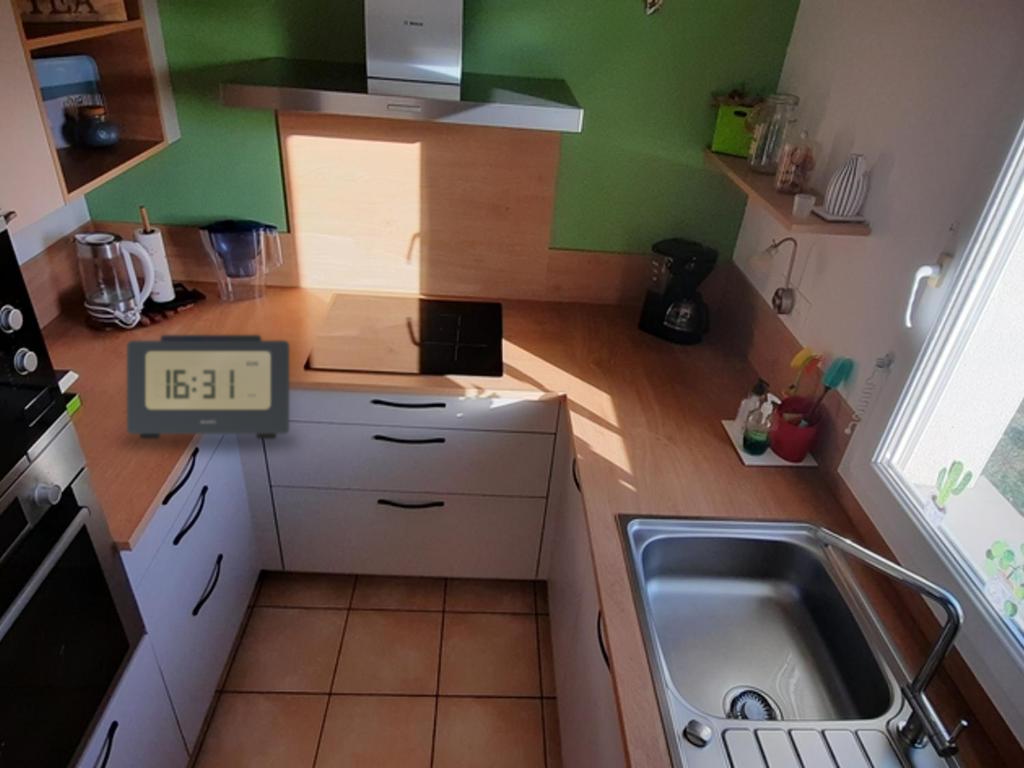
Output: 16h31
